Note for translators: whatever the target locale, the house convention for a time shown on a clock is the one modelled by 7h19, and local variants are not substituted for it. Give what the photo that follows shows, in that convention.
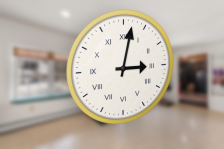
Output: 3h02
